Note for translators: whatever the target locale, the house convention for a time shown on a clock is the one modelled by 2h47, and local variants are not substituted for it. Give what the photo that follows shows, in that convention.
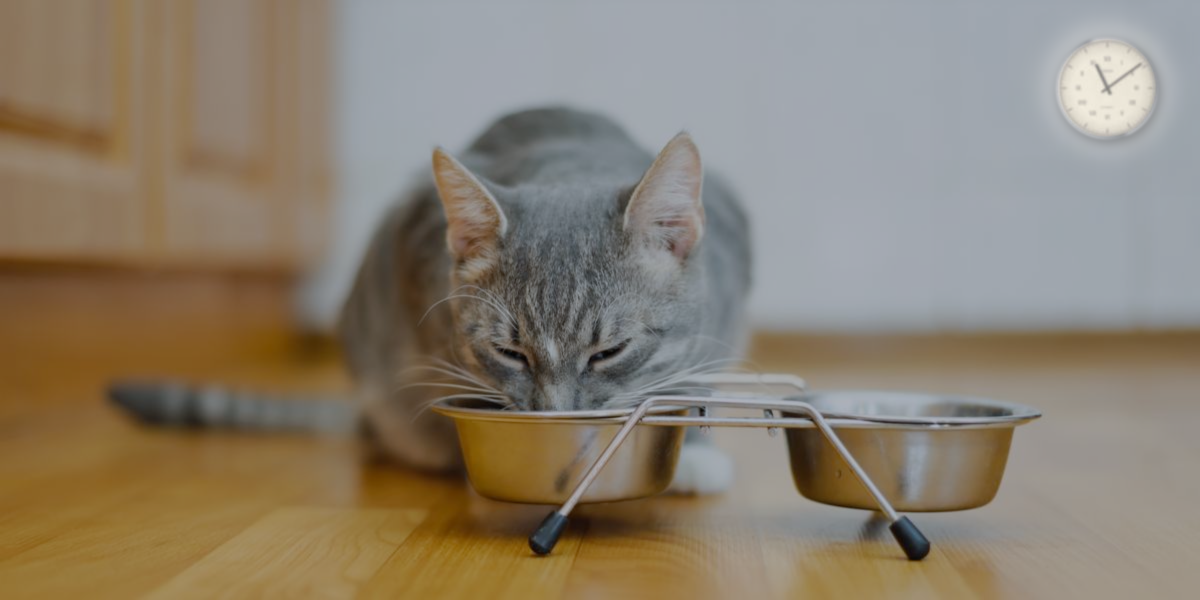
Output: 11h09
